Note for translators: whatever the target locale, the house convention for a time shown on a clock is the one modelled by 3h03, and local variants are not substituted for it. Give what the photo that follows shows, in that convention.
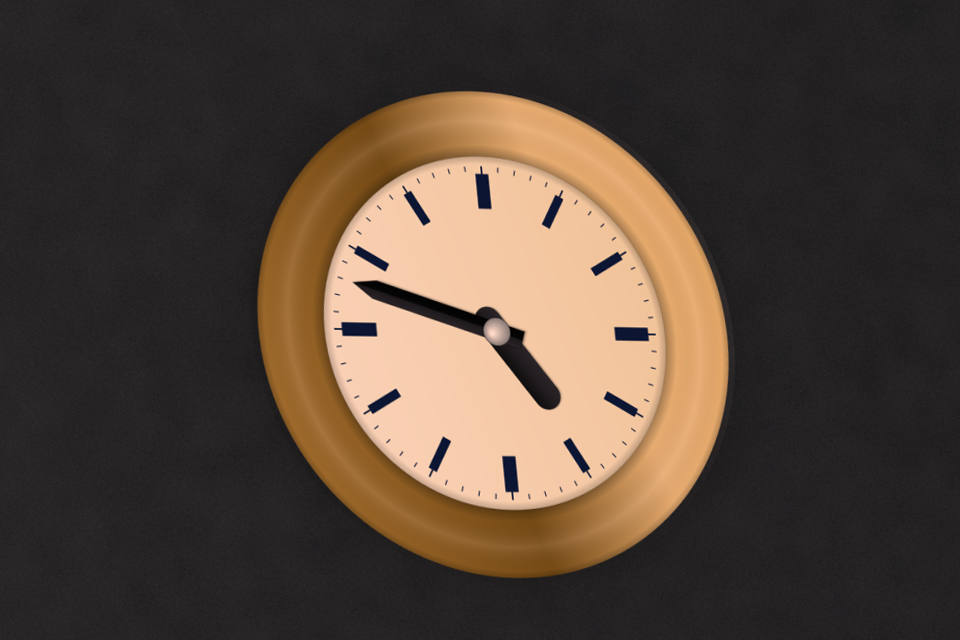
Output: 4h48
